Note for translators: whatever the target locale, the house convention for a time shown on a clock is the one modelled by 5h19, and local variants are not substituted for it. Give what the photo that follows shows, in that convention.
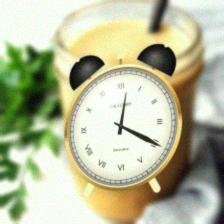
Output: 12h20
